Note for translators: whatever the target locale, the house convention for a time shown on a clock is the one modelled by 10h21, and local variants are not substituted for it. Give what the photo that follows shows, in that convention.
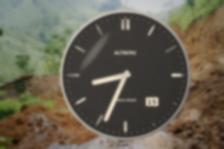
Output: 8h34
